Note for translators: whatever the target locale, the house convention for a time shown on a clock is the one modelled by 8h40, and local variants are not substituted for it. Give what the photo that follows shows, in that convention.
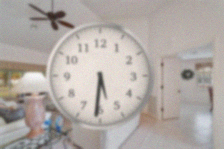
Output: 5h31
